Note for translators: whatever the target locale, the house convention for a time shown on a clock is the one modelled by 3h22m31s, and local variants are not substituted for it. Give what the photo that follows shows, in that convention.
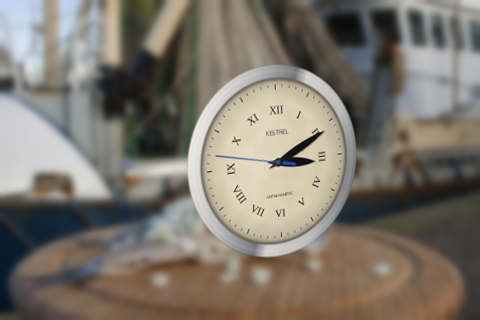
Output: 3h10m47s
